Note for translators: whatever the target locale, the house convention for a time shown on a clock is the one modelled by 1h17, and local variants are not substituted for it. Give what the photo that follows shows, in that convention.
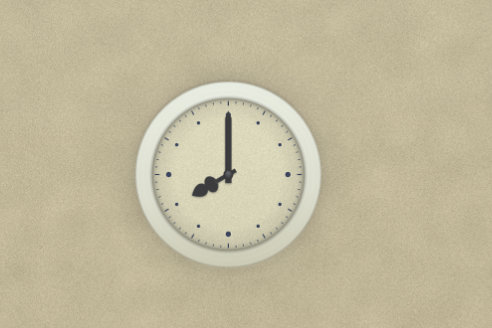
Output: 8h00
